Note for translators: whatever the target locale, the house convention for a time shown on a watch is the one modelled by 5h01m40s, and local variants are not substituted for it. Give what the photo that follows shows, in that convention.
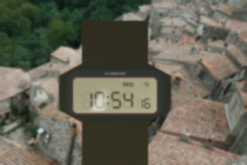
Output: 10h54m16s
